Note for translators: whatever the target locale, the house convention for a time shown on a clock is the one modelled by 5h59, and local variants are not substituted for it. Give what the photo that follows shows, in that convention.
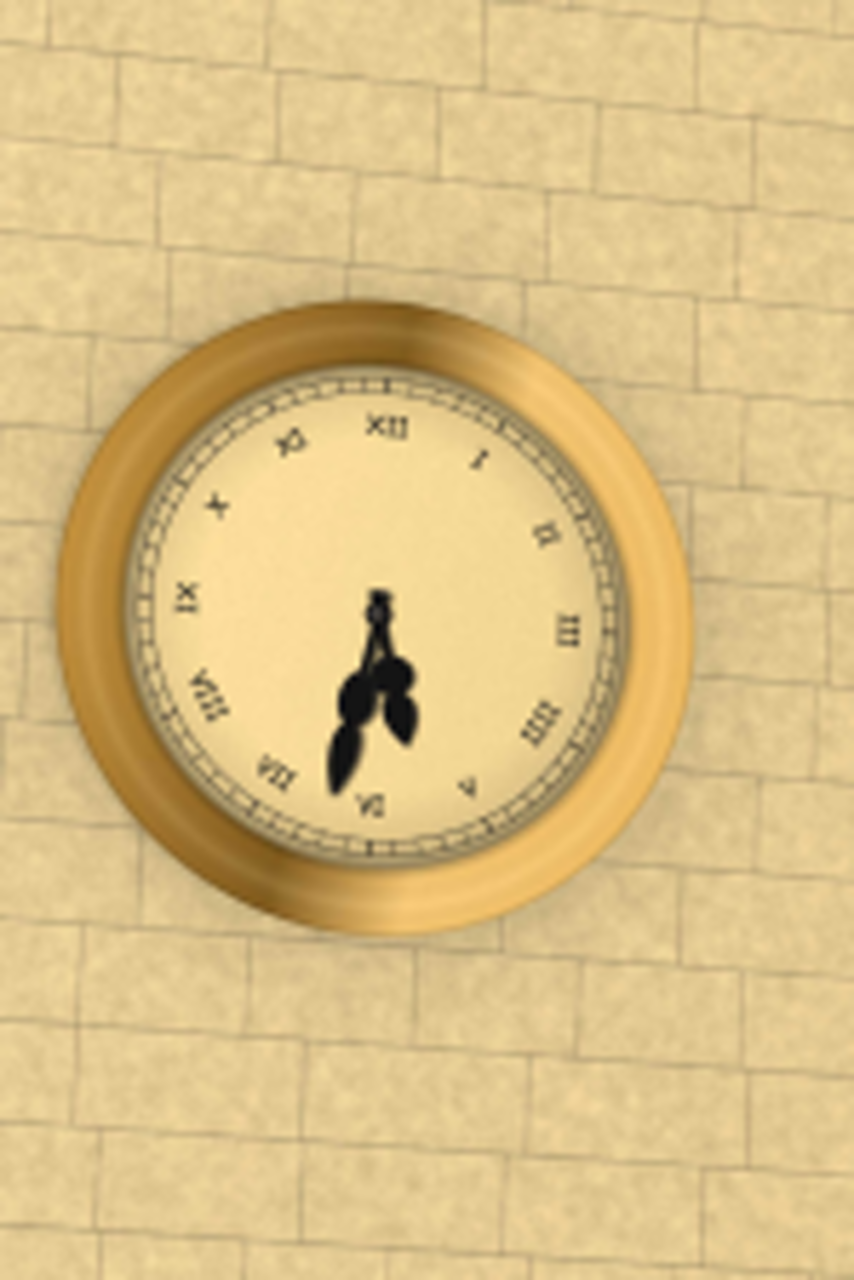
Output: 5h32
